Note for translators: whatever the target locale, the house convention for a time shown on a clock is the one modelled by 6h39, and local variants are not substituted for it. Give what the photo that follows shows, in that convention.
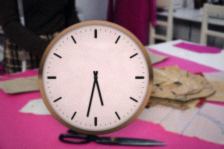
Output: 5h32
